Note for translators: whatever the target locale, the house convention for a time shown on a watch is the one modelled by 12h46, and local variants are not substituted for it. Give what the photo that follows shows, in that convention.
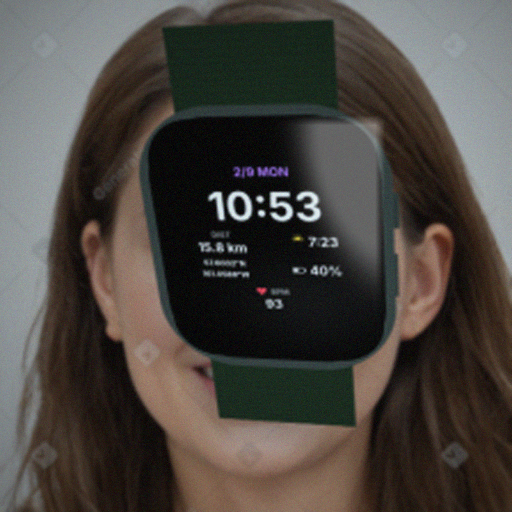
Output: 10h53
